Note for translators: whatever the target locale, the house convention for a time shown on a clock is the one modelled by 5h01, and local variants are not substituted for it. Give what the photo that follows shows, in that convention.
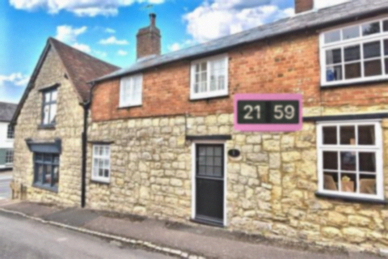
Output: 21h59
